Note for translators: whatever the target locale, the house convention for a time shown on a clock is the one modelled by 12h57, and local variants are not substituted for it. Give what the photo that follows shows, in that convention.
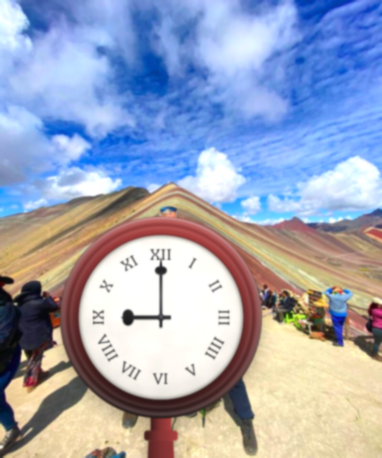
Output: 9h00
